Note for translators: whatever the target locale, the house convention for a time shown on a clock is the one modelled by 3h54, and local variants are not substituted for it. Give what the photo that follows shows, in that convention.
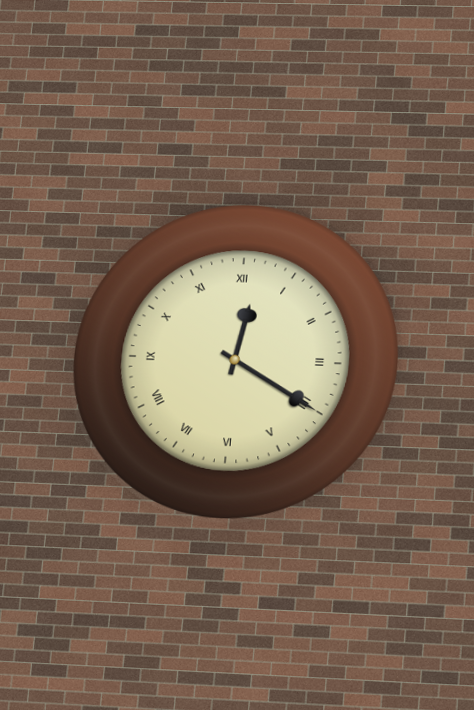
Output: 12h20
